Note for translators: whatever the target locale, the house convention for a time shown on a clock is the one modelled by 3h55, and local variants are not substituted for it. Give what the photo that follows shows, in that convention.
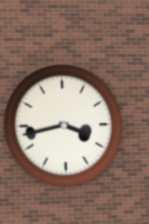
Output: 3h43
